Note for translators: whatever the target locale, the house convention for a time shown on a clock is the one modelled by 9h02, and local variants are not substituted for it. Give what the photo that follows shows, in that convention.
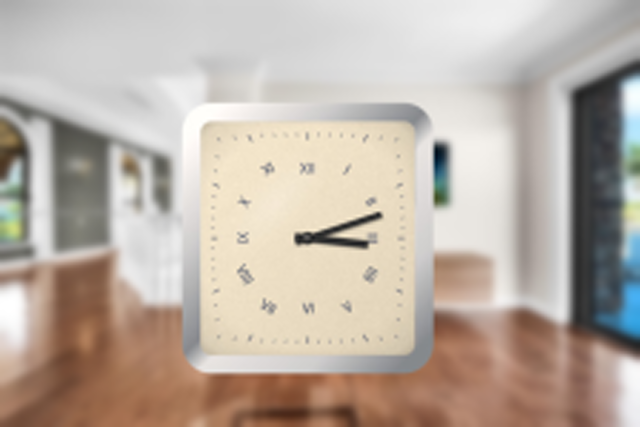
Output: 3h12
